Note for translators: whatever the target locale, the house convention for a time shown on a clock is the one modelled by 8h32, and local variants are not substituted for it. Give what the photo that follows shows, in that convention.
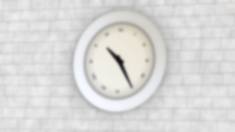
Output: 10h25
